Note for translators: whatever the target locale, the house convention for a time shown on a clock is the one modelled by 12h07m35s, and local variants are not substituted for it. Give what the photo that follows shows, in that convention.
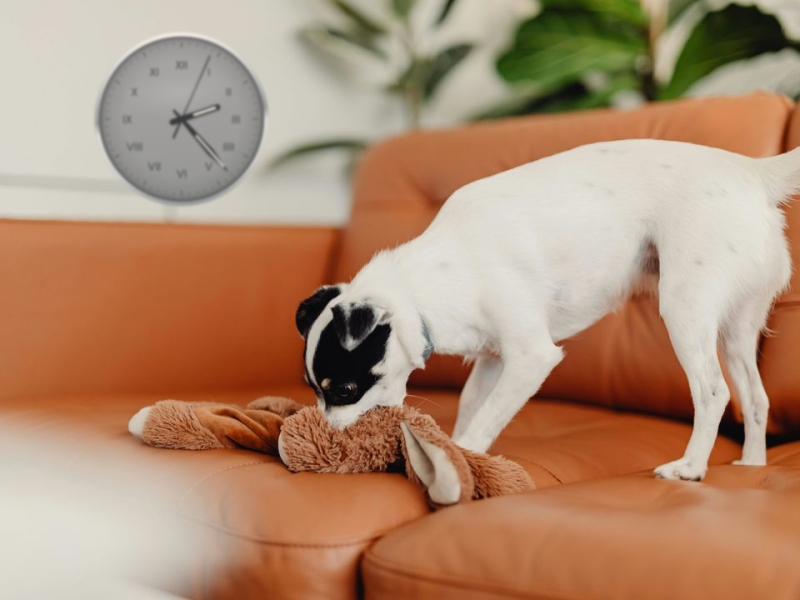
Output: 2h23m04s
